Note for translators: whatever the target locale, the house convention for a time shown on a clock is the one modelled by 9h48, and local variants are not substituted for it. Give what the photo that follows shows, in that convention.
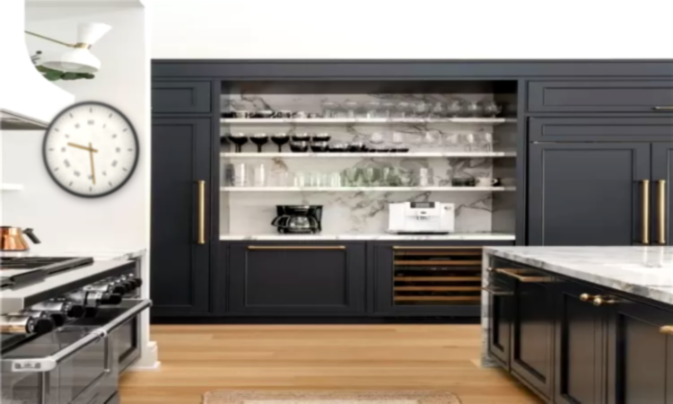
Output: 9h29
